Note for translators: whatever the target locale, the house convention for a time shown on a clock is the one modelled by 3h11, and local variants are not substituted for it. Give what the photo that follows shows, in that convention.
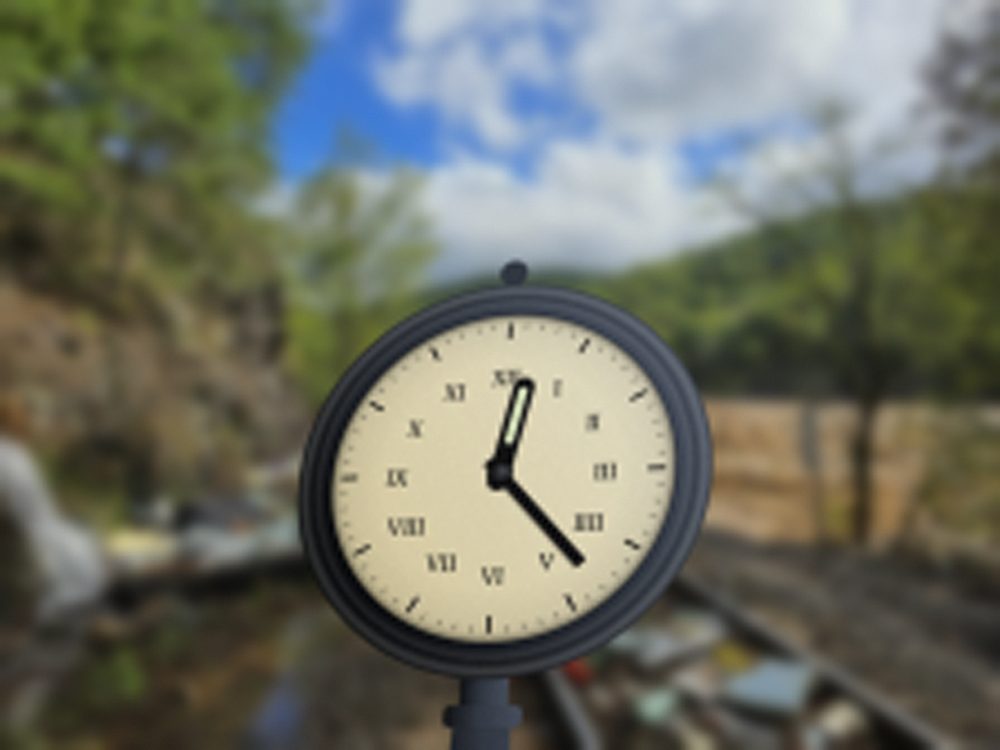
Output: 12h23
